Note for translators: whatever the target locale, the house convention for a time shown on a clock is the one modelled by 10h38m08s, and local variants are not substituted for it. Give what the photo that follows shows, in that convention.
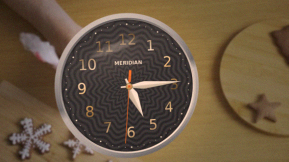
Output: 5h14m31s
